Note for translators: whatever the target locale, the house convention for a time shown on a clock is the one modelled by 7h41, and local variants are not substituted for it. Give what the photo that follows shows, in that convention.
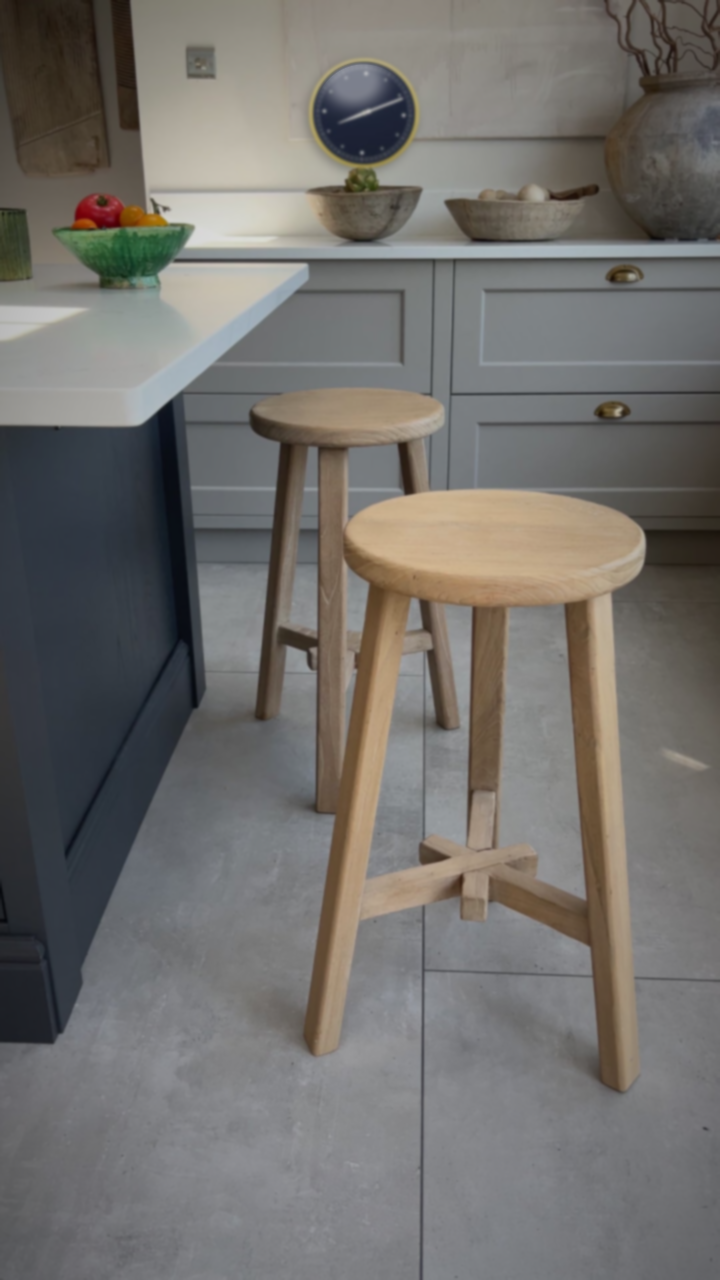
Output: 8h11
